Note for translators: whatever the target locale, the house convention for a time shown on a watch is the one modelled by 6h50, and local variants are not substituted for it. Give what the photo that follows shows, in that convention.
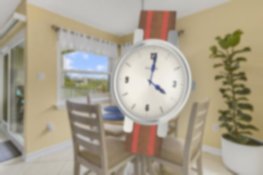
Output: 4h01
